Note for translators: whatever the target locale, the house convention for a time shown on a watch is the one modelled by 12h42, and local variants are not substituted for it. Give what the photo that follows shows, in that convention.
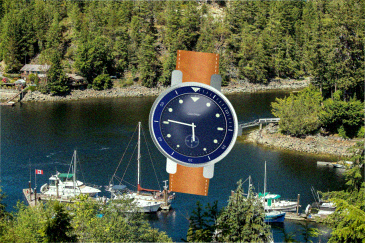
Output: 5h46
